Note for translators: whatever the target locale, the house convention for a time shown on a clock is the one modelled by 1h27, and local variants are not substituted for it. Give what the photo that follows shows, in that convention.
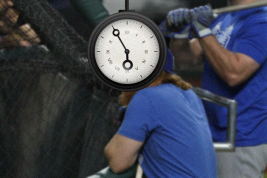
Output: 5h55
